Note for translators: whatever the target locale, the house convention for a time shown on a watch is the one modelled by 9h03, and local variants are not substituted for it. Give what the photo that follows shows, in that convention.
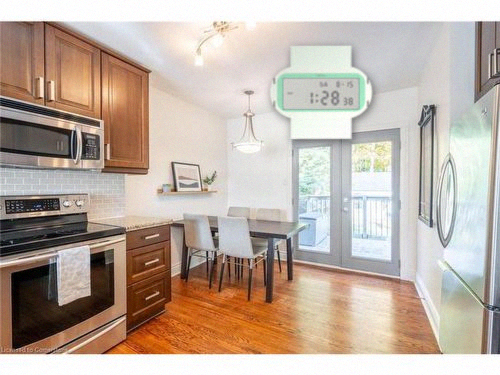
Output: 1h28
